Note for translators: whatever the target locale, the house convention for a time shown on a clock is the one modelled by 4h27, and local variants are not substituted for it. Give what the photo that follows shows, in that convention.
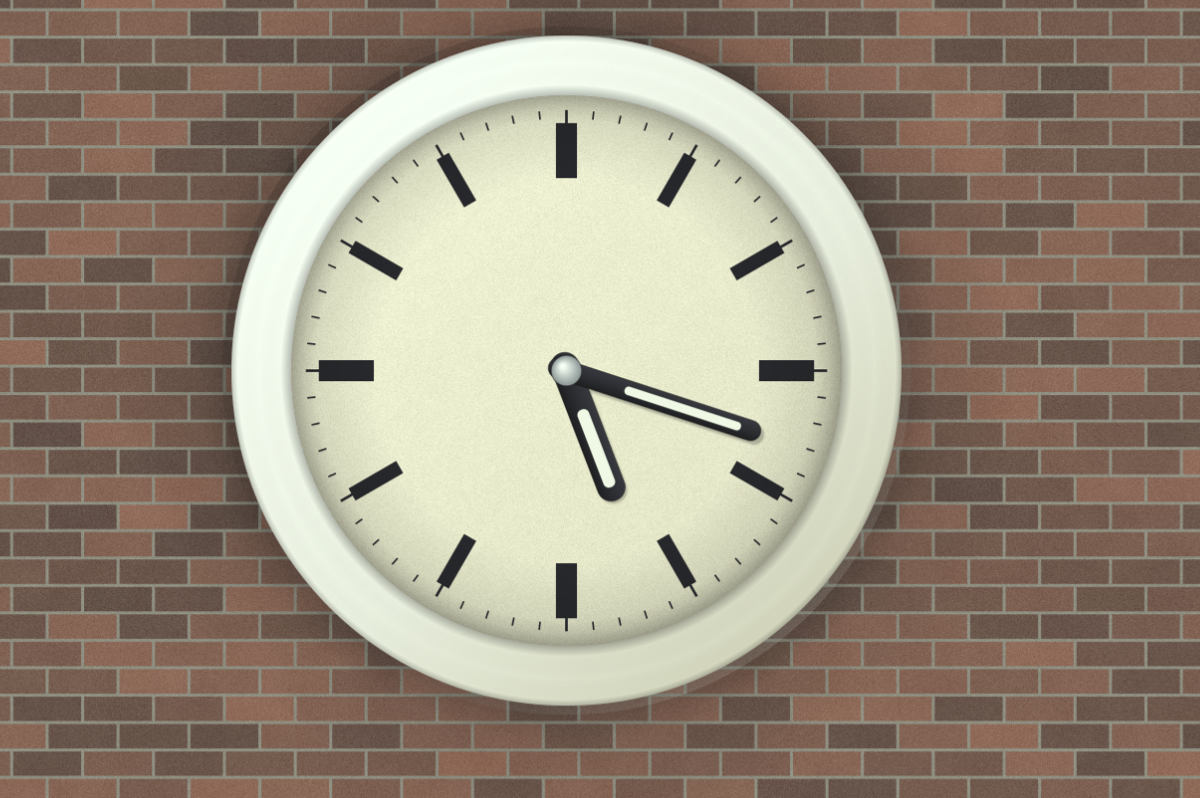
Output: 5h18
